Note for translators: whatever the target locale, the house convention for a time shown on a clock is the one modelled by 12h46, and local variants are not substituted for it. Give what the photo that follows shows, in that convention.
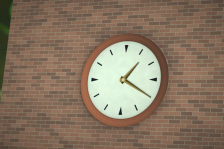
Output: 1h20
